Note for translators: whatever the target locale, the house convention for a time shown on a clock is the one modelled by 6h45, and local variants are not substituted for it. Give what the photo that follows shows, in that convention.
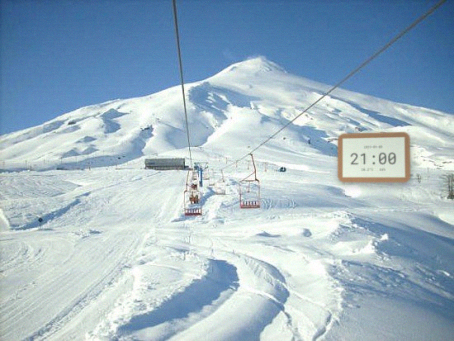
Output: 21h00
